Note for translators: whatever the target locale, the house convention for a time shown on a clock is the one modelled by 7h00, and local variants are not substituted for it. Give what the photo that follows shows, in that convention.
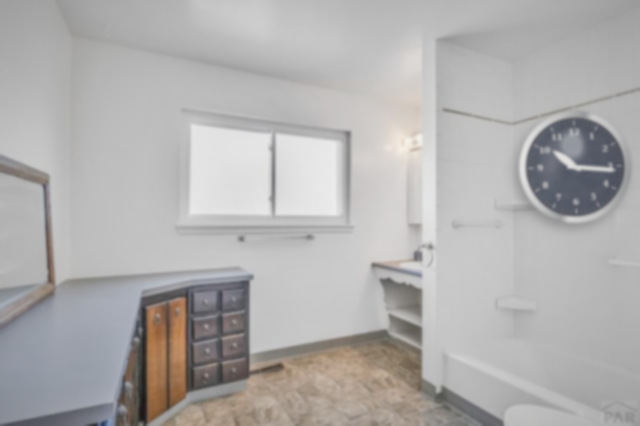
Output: 10h16
